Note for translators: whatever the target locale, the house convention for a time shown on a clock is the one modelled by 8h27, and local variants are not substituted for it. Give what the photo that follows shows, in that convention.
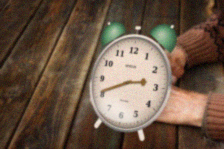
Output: 2h41
